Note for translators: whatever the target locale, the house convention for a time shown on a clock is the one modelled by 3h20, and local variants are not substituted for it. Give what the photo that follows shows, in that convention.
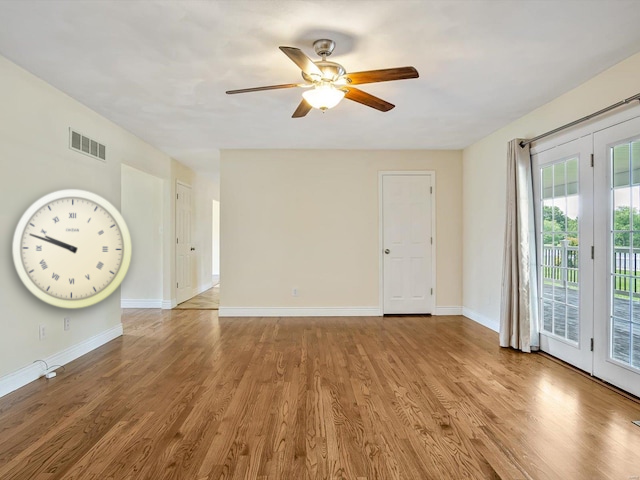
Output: 9h48
